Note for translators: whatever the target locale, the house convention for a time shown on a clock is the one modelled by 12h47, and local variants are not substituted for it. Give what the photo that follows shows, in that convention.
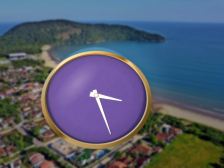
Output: 3h27
